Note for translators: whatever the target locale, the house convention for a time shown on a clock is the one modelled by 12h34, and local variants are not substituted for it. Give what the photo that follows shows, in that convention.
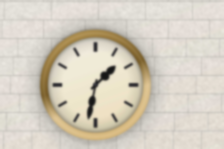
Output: 1h32
